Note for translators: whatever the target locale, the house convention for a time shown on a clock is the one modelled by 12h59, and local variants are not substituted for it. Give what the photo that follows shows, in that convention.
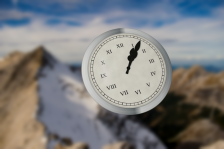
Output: 1h07
